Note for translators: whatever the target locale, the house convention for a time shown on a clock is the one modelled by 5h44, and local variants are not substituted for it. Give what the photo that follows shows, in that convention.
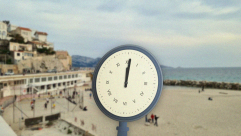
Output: 12h01
